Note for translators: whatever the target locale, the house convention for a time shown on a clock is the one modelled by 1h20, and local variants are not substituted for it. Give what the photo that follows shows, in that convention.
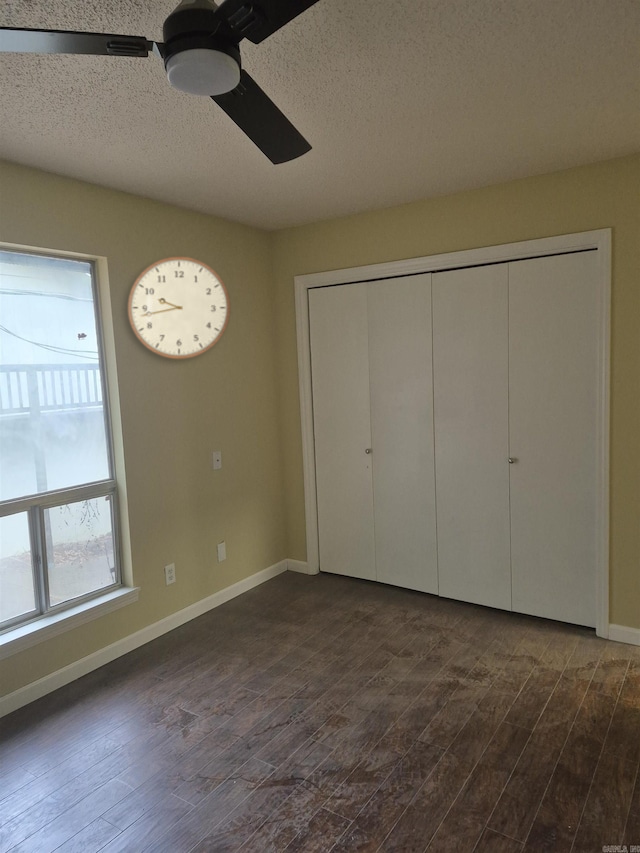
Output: 9h43
